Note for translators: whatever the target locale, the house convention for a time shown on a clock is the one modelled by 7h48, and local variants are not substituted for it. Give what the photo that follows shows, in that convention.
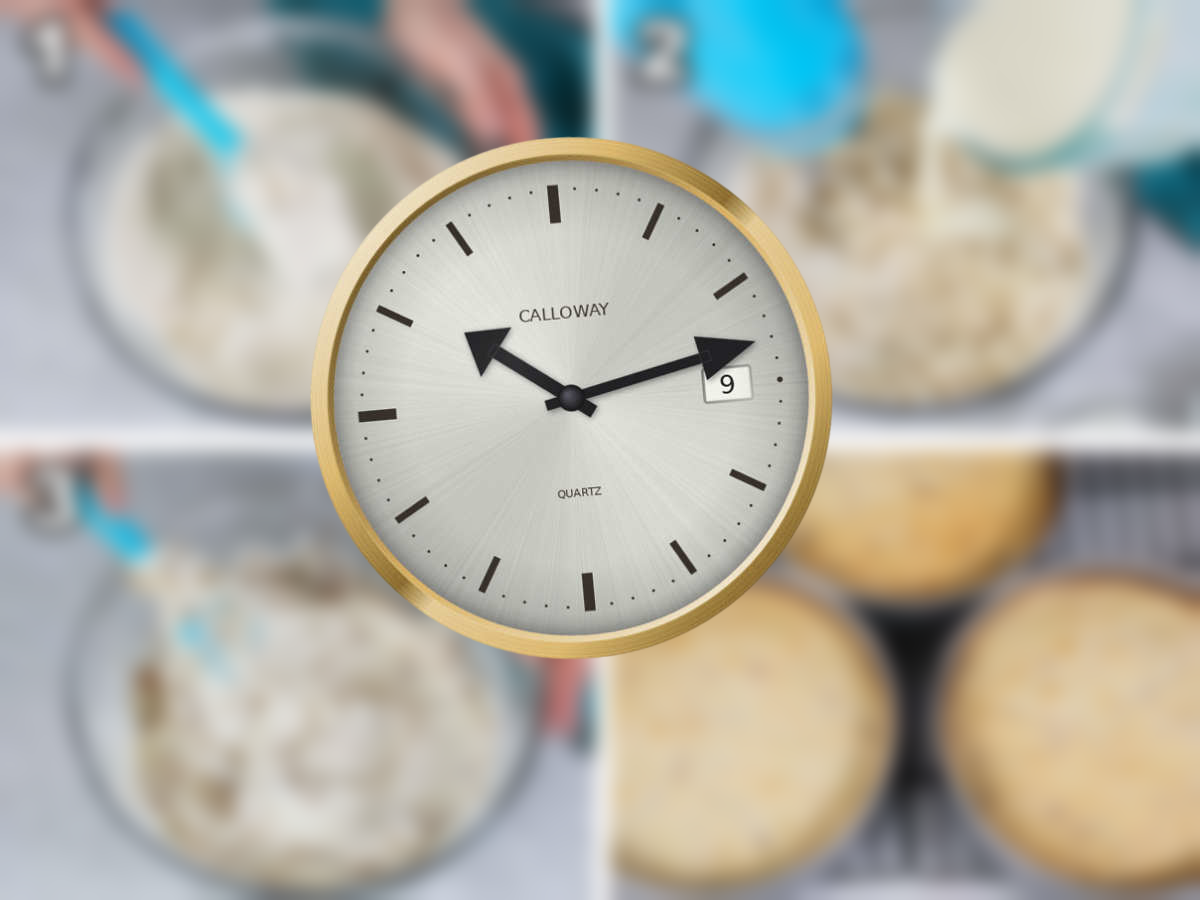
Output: 10h13
